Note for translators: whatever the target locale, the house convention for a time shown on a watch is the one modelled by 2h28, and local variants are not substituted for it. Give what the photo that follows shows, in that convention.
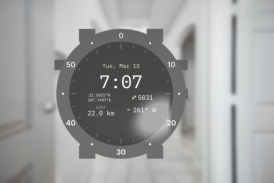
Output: 7h07
